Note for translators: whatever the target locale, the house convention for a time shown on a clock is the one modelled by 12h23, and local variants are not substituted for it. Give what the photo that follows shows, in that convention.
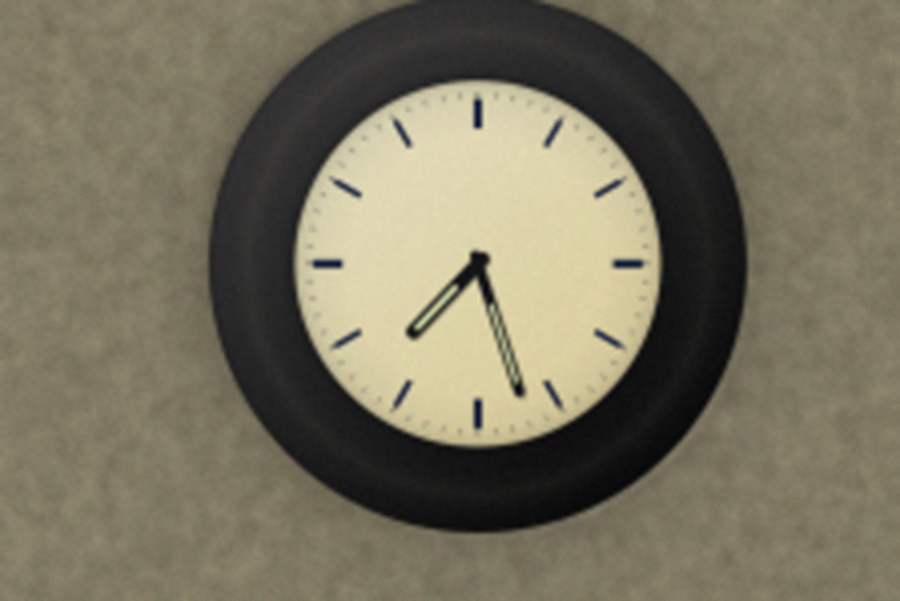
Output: 7h27
